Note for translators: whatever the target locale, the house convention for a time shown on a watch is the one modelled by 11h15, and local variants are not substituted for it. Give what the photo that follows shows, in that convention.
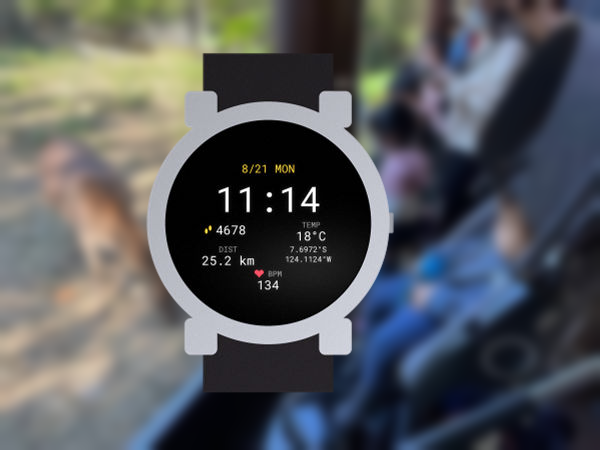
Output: 11h14
